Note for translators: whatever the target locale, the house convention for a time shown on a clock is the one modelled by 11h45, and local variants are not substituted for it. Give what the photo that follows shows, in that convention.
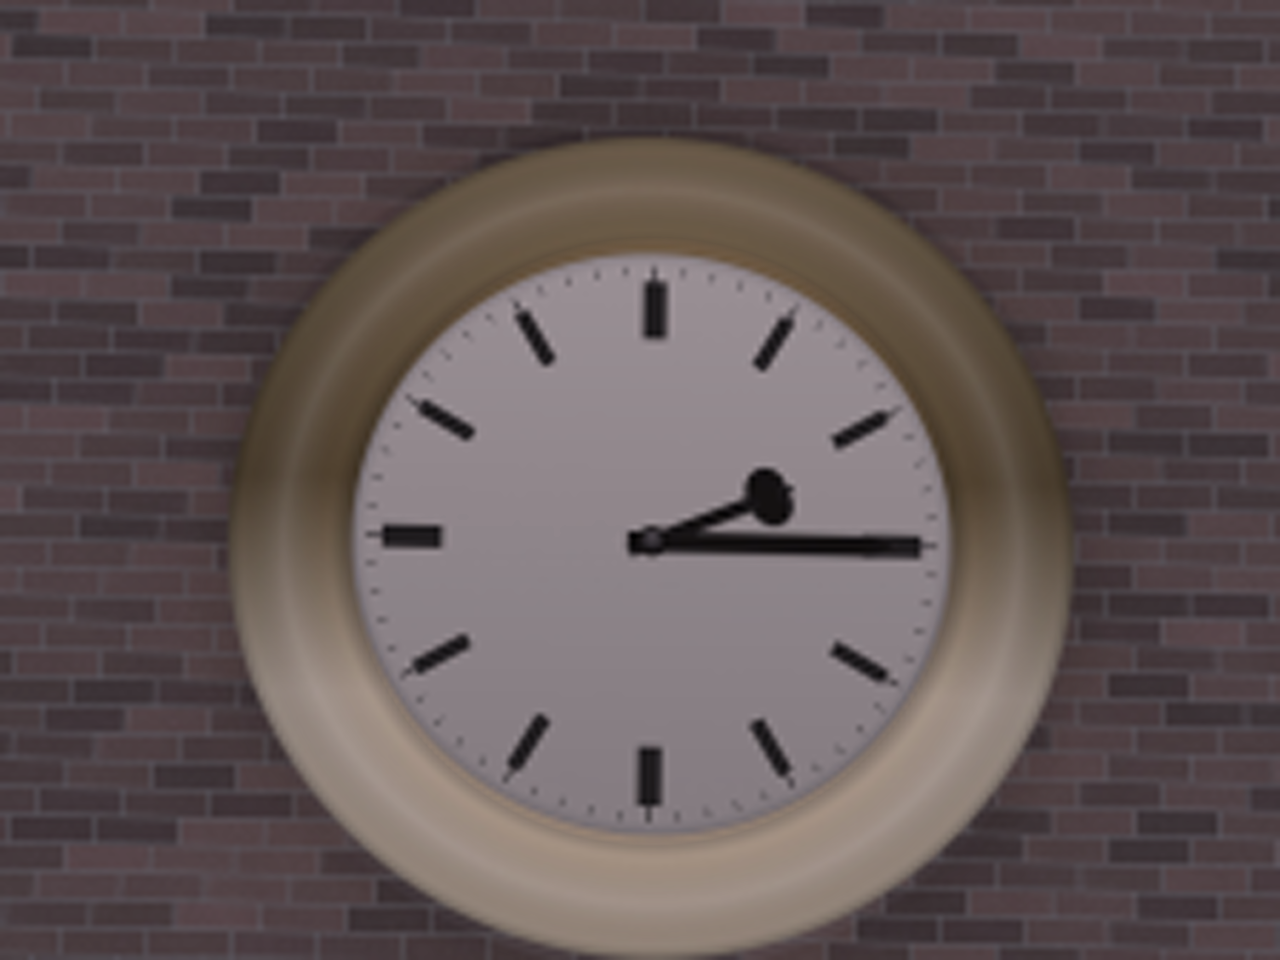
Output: 2h15
